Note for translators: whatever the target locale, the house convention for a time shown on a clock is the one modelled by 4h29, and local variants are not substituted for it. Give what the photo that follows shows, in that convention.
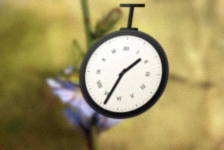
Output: 1h34
